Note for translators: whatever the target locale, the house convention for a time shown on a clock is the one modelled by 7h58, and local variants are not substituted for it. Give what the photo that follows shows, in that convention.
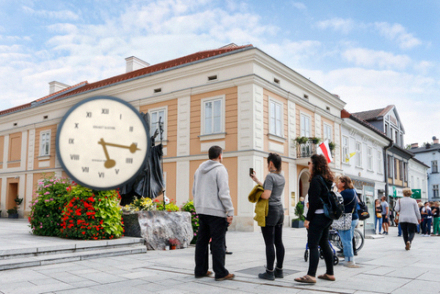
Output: 5h16
